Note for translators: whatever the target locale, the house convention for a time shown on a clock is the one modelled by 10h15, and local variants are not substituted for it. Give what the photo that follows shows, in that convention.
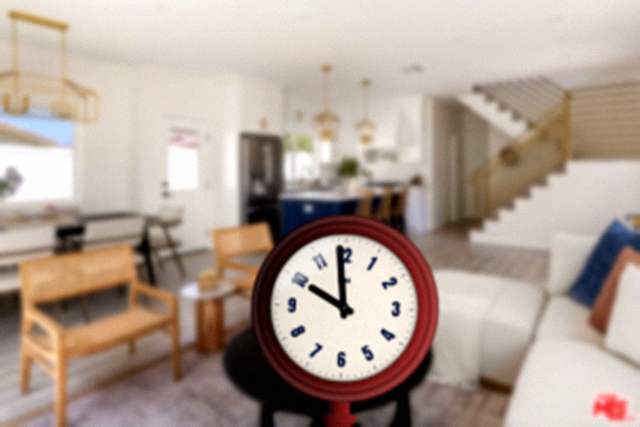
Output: 9h59
